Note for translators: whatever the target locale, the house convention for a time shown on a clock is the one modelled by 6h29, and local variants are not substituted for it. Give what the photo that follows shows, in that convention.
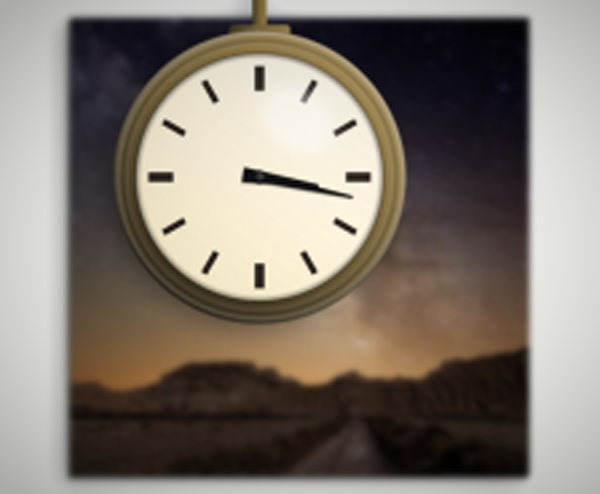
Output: 3h17
